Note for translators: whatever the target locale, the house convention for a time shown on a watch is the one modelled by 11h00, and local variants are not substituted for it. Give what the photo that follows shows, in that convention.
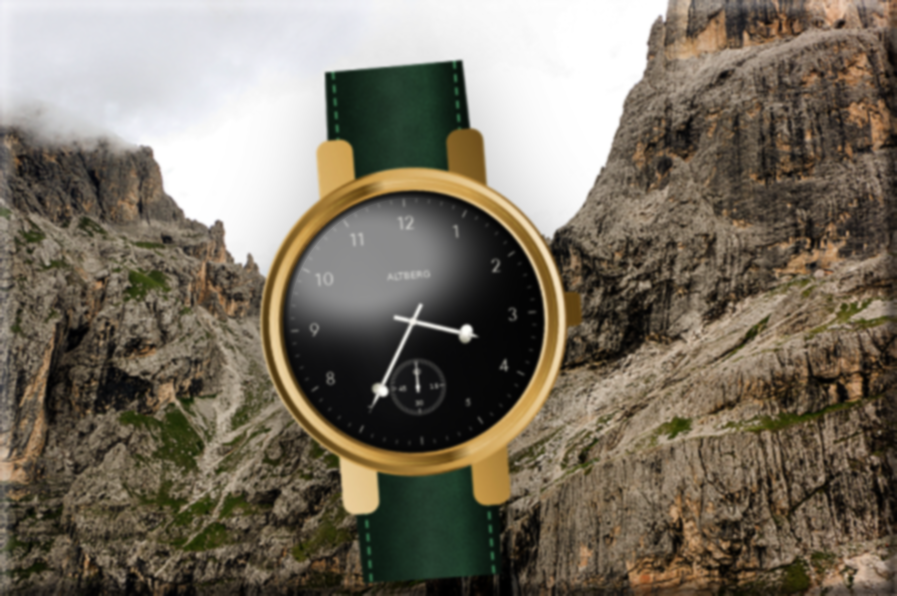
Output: 3h35
